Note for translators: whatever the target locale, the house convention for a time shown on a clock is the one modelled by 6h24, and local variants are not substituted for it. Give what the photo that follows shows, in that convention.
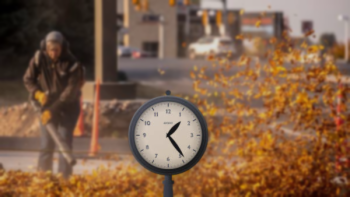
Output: 1h24
